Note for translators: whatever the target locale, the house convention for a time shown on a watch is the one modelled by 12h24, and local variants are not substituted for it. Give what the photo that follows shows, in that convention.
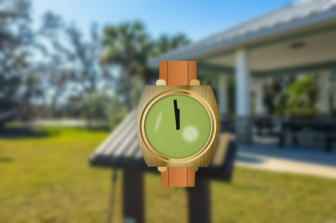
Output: 11h59
